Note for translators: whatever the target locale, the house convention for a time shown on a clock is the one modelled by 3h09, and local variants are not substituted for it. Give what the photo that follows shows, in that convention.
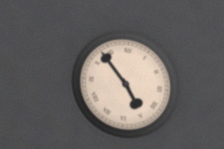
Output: 4h53
